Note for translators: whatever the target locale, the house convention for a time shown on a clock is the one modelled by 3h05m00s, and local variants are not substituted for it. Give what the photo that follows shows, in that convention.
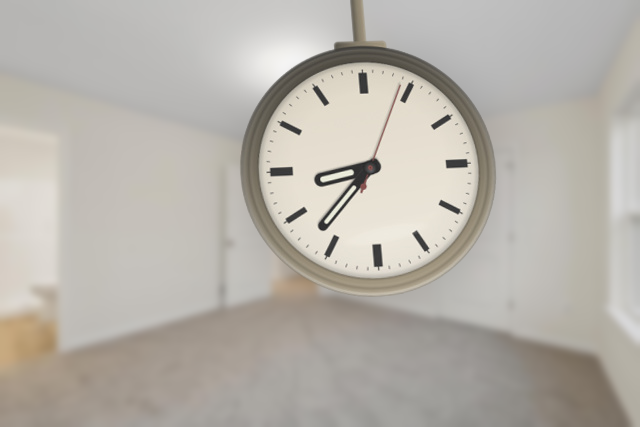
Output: 8h37m04s
